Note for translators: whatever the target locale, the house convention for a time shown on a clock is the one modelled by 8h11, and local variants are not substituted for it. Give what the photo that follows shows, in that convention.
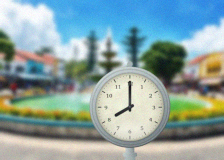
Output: 8h00
